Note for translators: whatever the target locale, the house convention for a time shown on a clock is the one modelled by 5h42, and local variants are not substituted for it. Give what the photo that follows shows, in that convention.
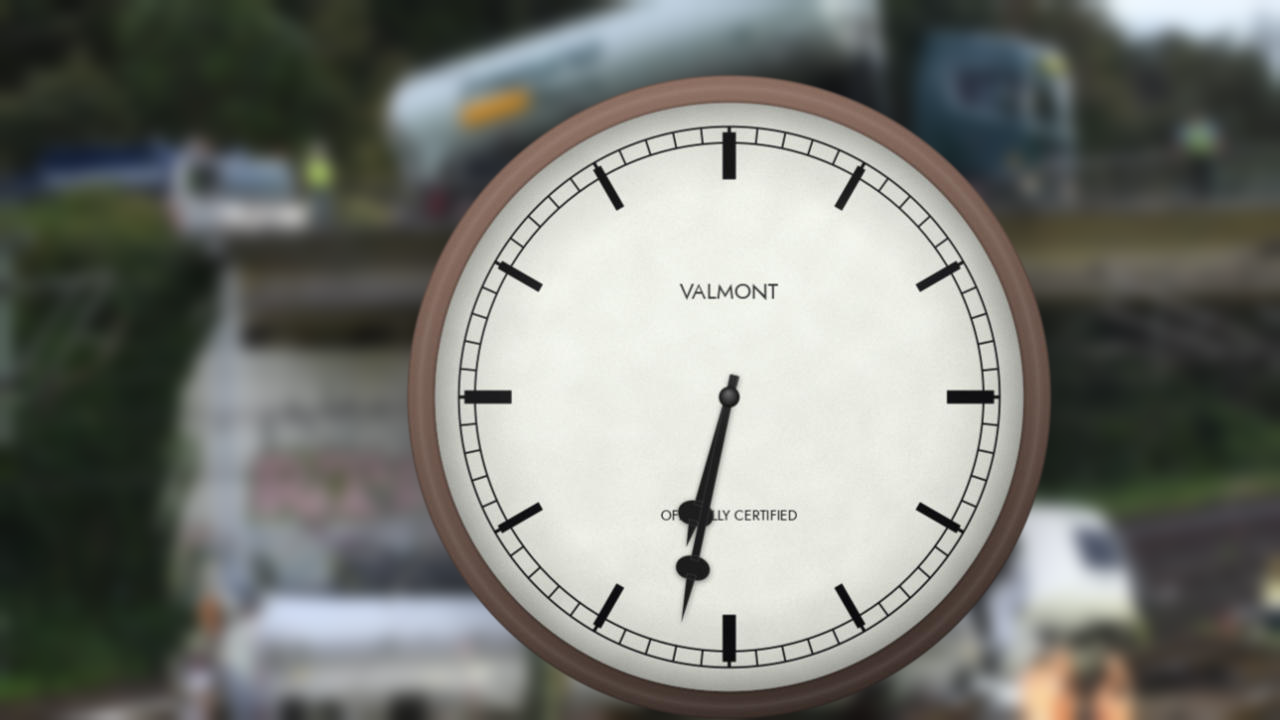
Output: 6h32
